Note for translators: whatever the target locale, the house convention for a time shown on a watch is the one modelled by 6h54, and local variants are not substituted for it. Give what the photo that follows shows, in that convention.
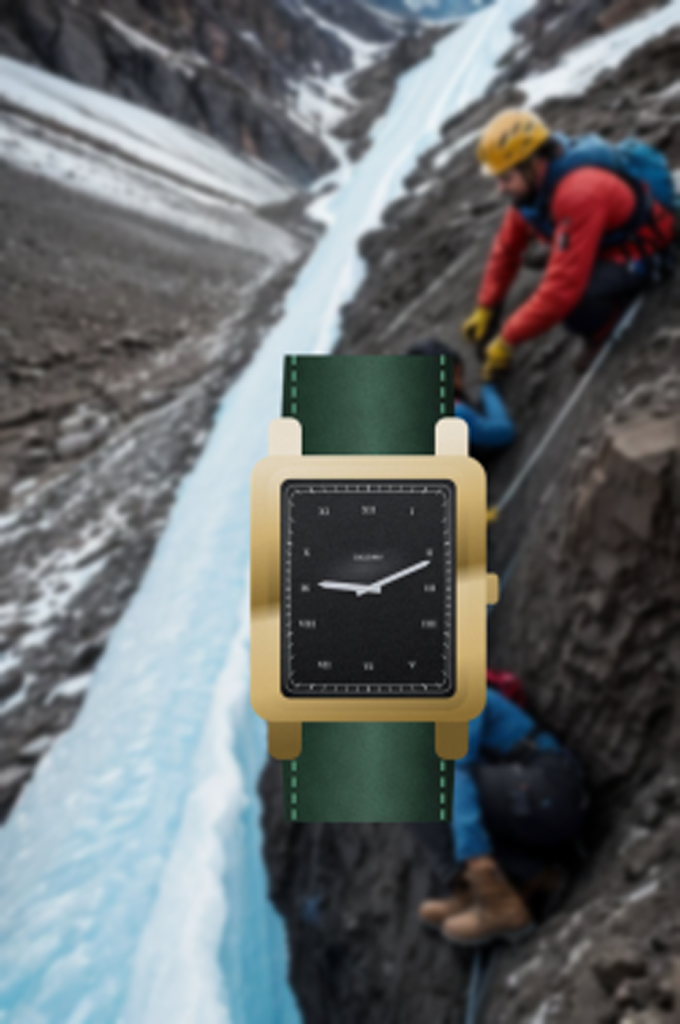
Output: 9h11
